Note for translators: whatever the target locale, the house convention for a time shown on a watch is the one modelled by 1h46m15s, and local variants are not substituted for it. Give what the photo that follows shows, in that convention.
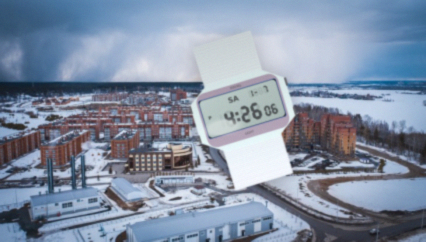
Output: 4h26m06s
